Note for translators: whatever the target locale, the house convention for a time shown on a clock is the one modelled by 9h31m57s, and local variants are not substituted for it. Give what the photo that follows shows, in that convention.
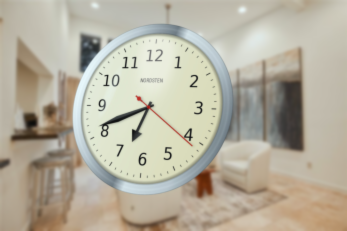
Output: 6h41m21s
